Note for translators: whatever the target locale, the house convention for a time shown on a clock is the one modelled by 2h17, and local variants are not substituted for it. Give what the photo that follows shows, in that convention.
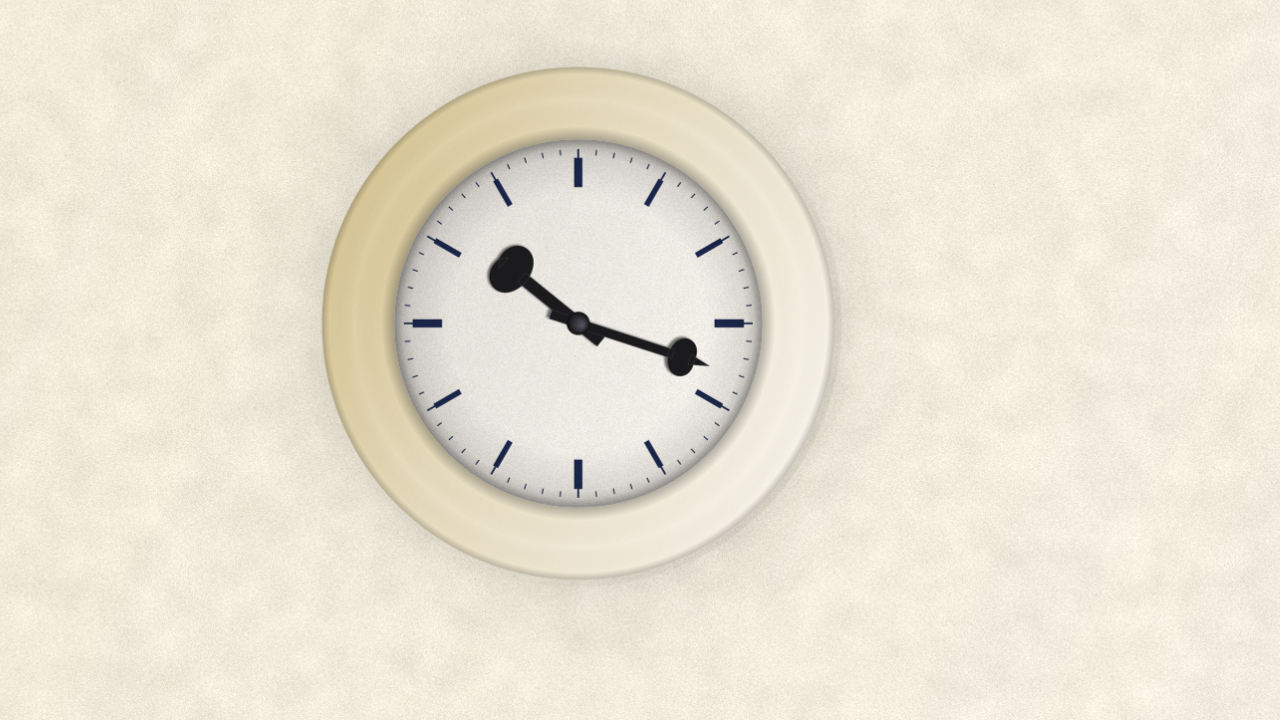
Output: 10h18
